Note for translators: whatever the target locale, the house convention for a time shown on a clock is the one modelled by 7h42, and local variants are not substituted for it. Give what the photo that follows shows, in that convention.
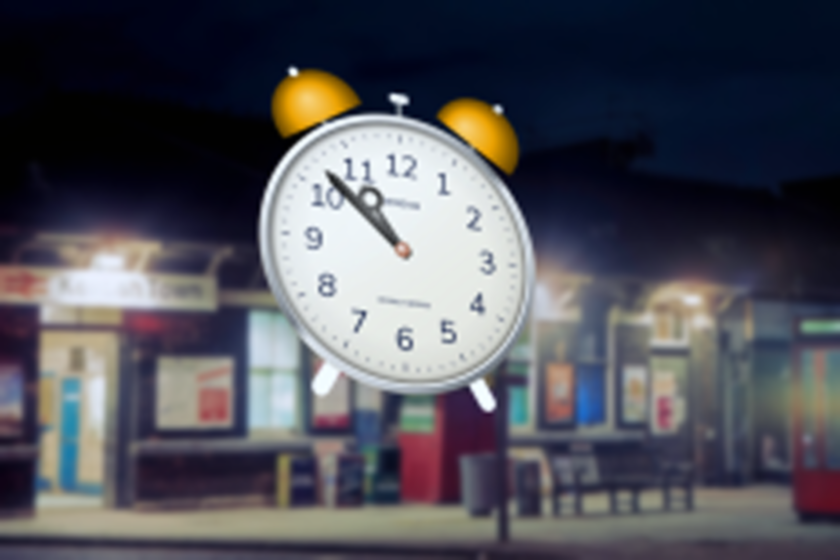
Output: 10h52
